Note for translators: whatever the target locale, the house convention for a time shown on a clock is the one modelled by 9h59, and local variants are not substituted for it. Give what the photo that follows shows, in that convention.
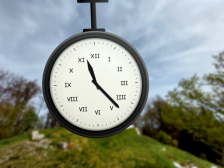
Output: 11h23
